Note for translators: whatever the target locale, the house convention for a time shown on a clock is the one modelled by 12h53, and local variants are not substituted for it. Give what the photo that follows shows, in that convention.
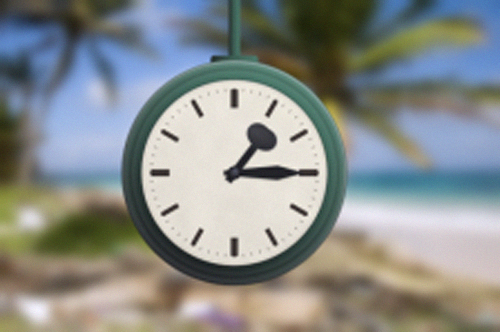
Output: 1h15
